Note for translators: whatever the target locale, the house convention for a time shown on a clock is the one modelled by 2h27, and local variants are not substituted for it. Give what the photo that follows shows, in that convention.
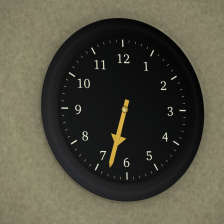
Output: 6h33
